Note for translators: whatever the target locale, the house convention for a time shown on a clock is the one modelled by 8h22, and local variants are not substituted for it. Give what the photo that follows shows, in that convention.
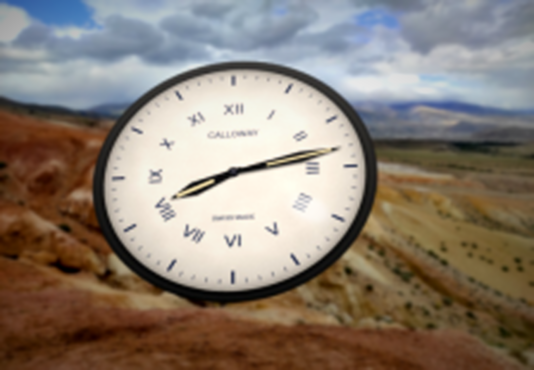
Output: 8h13
